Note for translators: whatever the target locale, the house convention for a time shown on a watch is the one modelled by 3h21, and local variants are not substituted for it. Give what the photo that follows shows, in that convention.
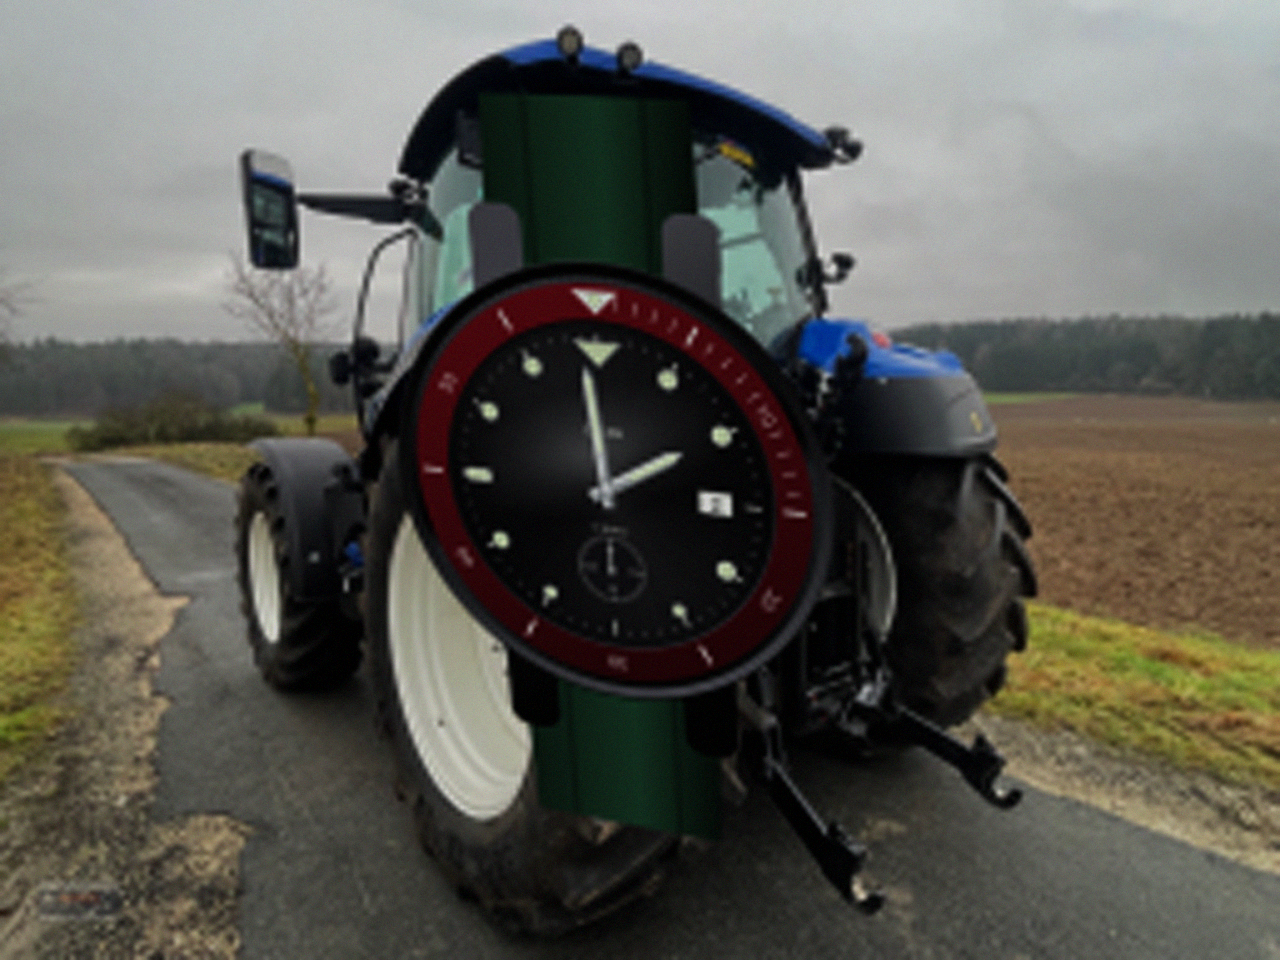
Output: 1h59
